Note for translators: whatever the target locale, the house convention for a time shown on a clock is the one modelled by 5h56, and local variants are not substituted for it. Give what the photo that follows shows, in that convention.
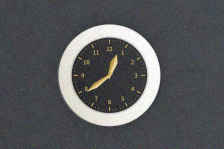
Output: 12h39
